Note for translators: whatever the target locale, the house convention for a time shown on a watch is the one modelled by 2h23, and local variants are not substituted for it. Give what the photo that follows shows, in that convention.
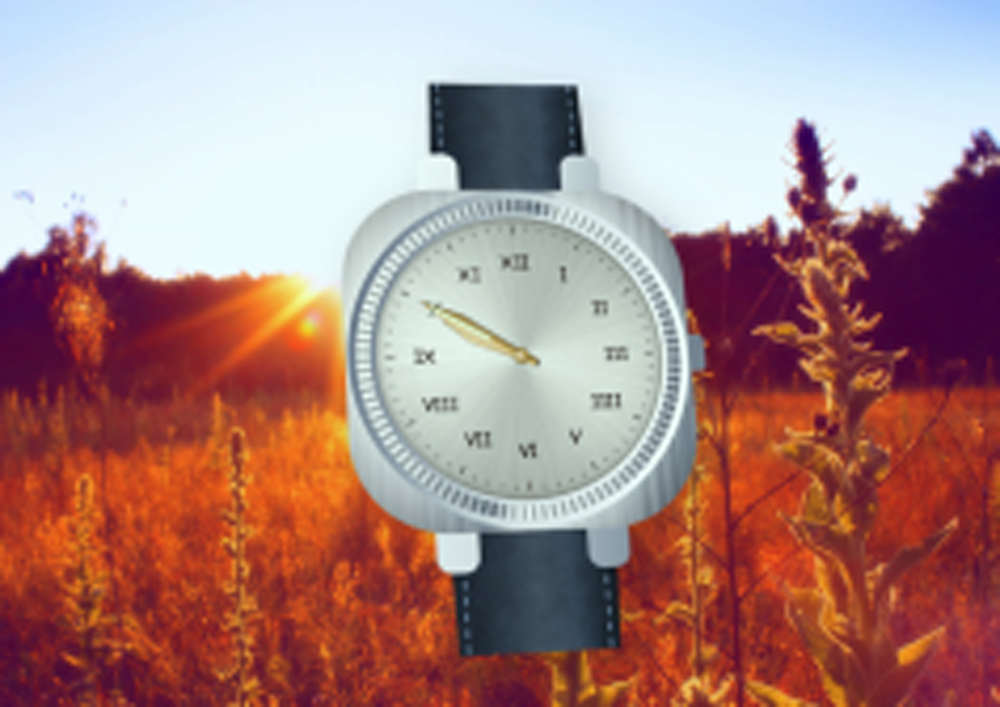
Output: 9h50
